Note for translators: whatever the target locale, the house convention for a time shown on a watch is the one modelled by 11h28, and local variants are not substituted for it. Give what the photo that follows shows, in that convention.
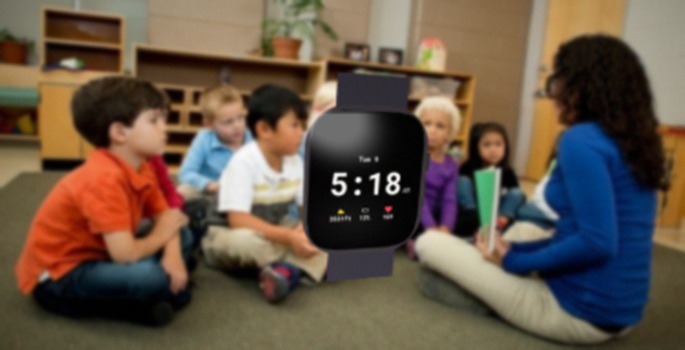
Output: 5h18
